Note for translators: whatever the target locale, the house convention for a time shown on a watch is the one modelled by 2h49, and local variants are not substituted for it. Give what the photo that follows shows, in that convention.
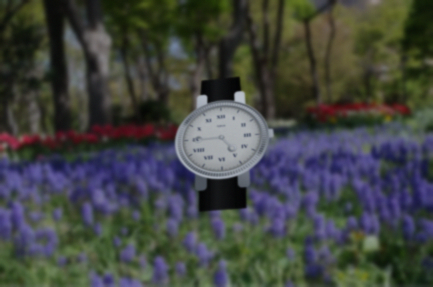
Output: 4h45
